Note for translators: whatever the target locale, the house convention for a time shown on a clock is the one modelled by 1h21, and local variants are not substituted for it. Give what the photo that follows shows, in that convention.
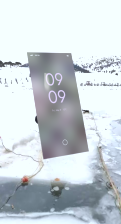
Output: 9h09
